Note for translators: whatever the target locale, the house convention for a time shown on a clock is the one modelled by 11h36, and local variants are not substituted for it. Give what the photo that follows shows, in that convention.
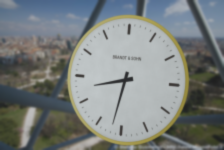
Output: 8h32
